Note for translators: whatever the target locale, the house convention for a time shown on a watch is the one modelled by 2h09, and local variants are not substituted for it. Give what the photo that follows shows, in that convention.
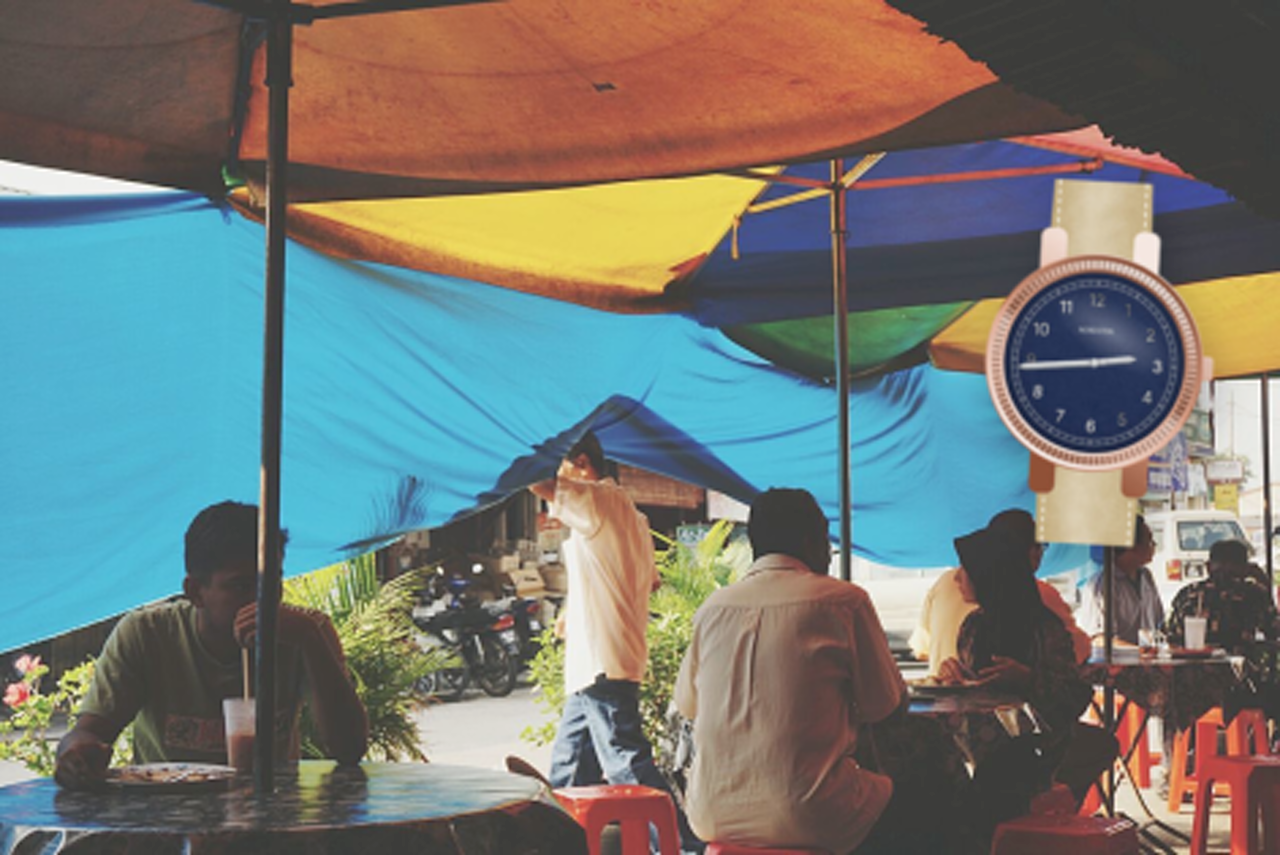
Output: 2h44
